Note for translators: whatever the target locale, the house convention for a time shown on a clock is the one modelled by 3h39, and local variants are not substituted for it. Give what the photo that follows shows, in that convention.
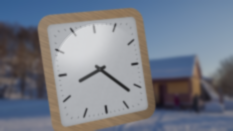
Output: 8h22
